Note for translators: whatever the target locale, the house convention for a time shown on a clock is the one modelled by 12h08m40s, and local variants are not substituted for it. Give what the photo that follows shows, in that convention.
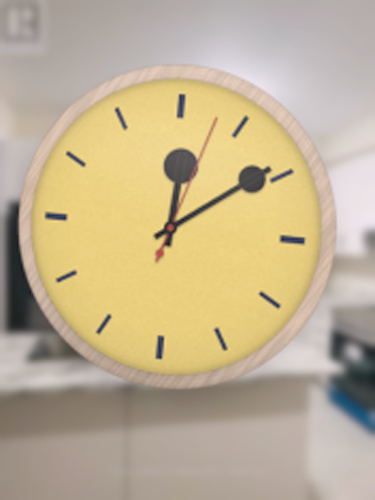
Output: 12h09m03s
